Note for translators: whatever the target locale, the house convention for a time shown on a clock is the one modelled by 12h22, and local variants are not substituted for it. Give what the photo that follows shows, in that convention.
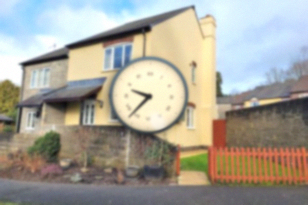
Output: 9h37
